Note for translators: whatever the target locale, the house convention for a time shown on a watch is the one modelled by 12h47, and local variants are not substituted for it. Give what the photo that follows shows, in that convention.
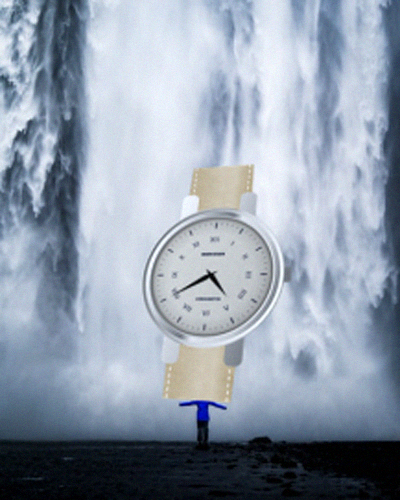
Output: 4h40
